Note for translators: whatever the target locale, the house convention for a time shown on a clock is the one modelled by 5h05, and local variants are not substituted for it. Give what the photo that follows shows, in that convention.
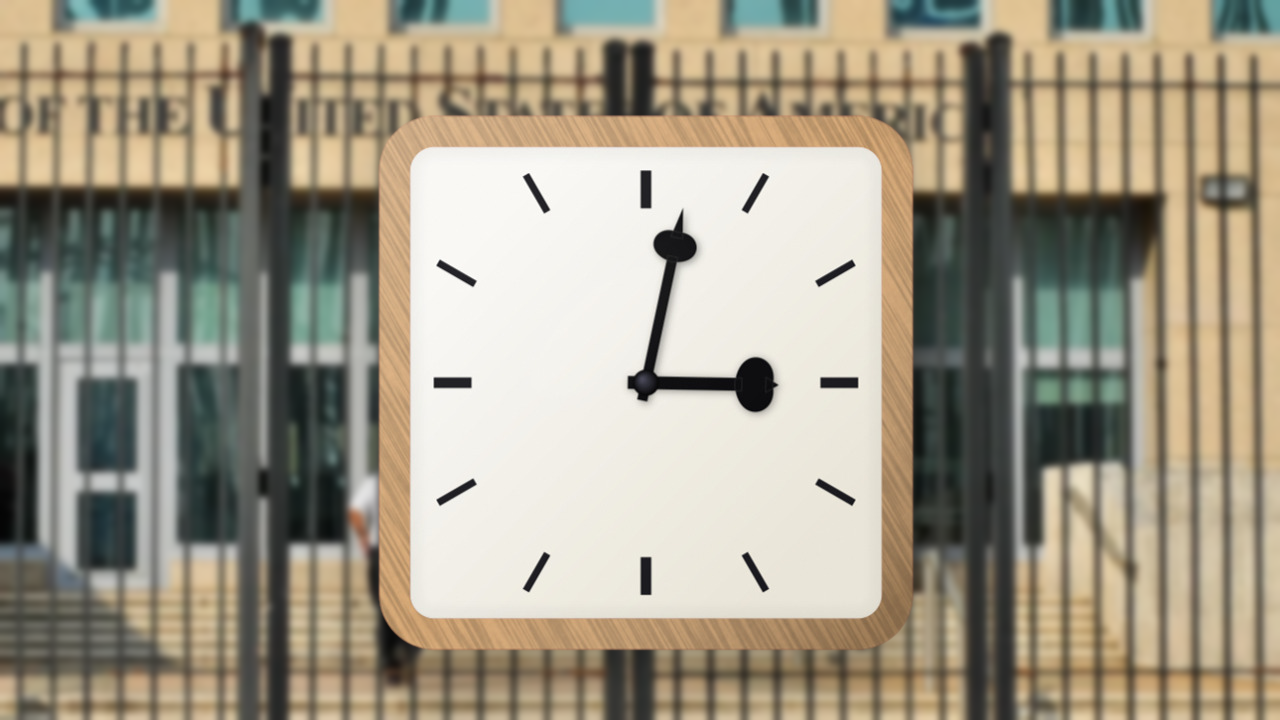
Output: 3h02
